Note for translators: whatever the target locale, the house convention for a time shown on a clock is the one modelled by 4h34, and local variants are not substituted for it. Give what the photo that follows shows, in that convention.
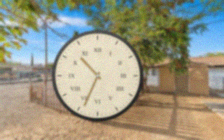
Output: 10h34
